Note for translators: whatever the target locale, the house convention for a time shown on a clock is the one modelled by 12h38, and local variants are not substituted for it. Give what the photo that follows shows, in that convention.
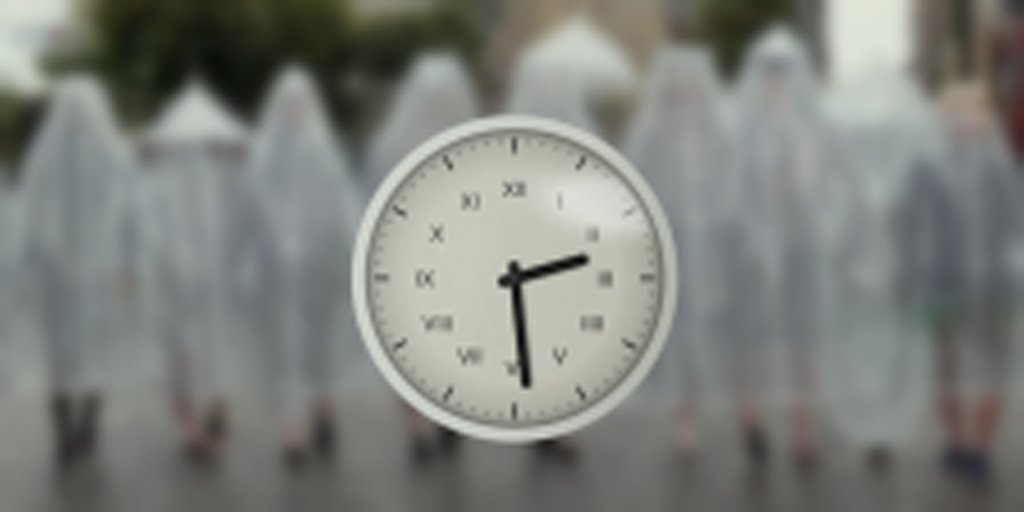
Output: 2h29
